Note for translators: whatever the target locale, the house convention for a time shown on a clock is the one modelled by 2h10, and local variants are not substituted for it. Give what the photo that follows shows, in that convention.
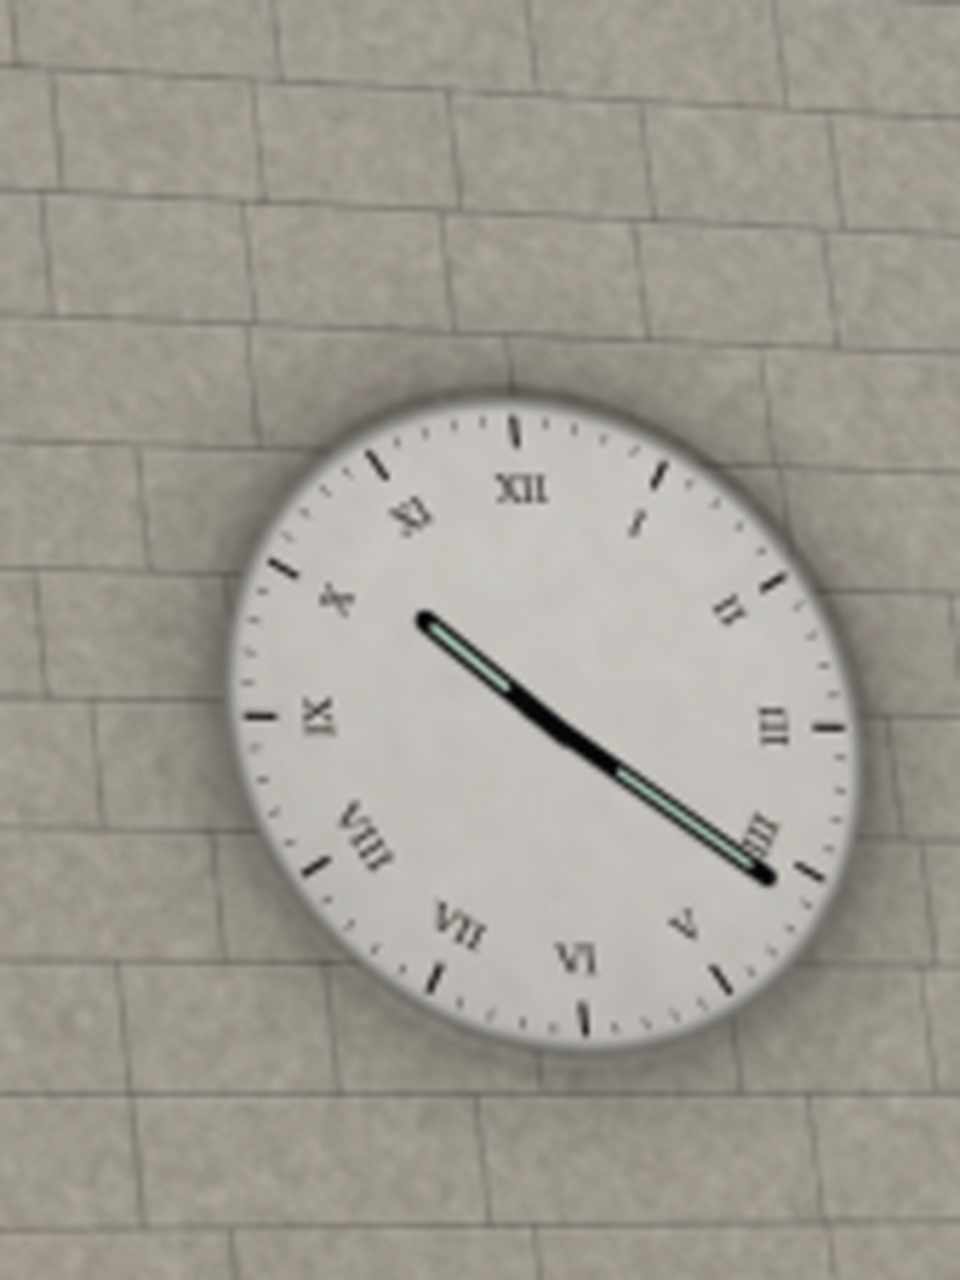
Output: 10h21
